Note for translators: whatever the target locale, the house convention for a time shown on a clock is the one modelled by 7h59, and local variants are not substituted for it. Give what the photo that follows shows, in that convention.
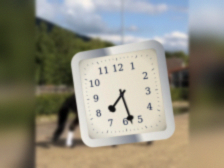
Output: 7h28
